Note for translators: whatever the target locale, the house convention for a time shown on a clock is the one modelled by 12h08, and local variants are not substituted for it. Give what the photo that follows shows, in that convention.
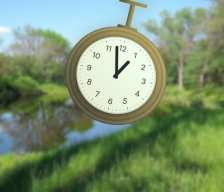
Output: 12h58
